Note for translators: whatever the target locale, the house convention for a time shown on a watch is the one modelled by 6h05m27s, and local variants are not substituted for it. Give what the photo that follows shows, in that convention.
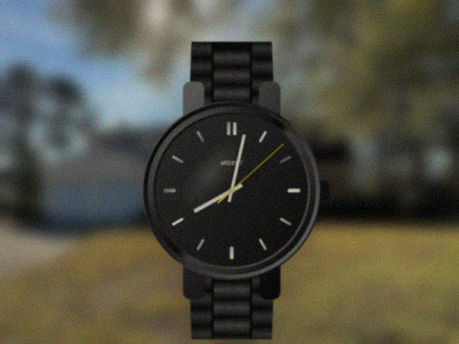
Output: 8h02m08s
